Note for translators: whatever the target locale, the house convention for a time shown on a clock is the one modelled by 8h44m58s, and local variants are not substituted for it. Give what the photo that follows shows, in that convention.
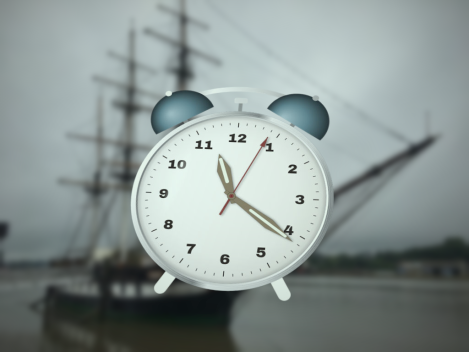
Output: 11h21m04s
